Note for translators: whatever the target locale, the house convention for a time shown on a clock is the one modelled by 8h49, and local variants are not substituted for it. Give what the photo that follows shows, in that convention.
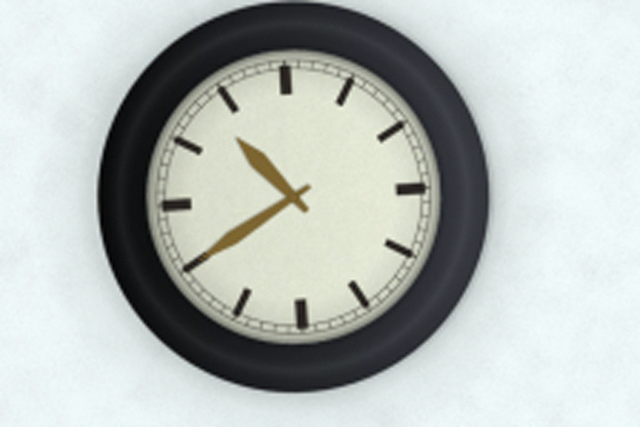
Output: 10h40
